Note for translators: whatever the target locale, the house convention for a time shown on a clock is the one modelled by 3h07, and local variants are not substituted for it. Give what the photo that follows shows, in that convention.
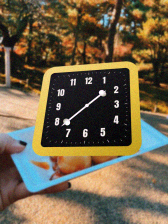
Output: 1h38
